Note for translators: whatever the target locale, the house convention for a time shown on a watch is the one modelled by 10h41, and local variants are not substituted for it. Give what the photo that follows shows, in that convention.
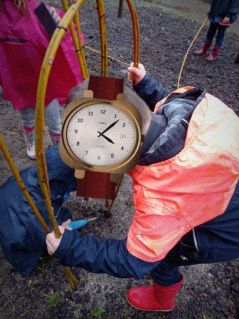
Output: 4h07
